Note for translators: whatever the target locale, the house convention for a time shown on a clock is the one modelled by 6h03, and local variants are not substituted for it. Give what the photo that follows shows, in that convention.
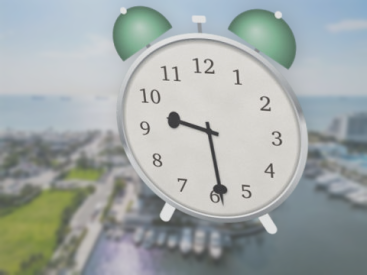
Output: 9h29
